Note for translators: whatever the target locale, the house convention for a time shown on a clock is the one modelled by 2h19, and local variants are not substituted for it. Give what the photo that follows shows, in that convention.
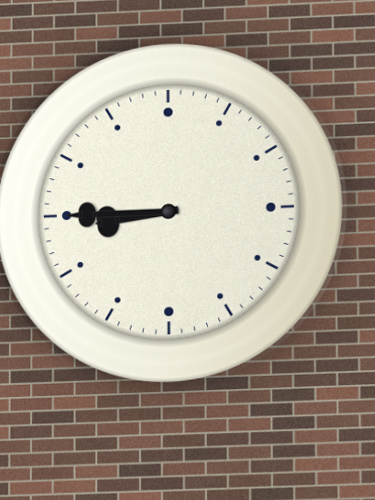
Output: 8h45
